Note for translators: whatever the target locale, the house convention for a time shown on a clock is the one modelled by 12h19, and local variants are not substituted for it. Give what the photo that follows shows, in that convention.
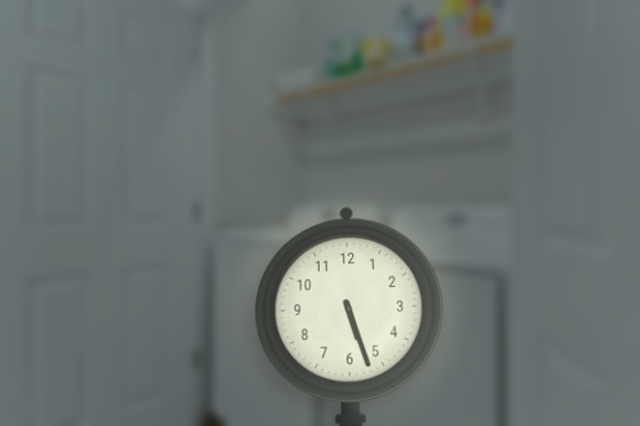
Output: 5h27
